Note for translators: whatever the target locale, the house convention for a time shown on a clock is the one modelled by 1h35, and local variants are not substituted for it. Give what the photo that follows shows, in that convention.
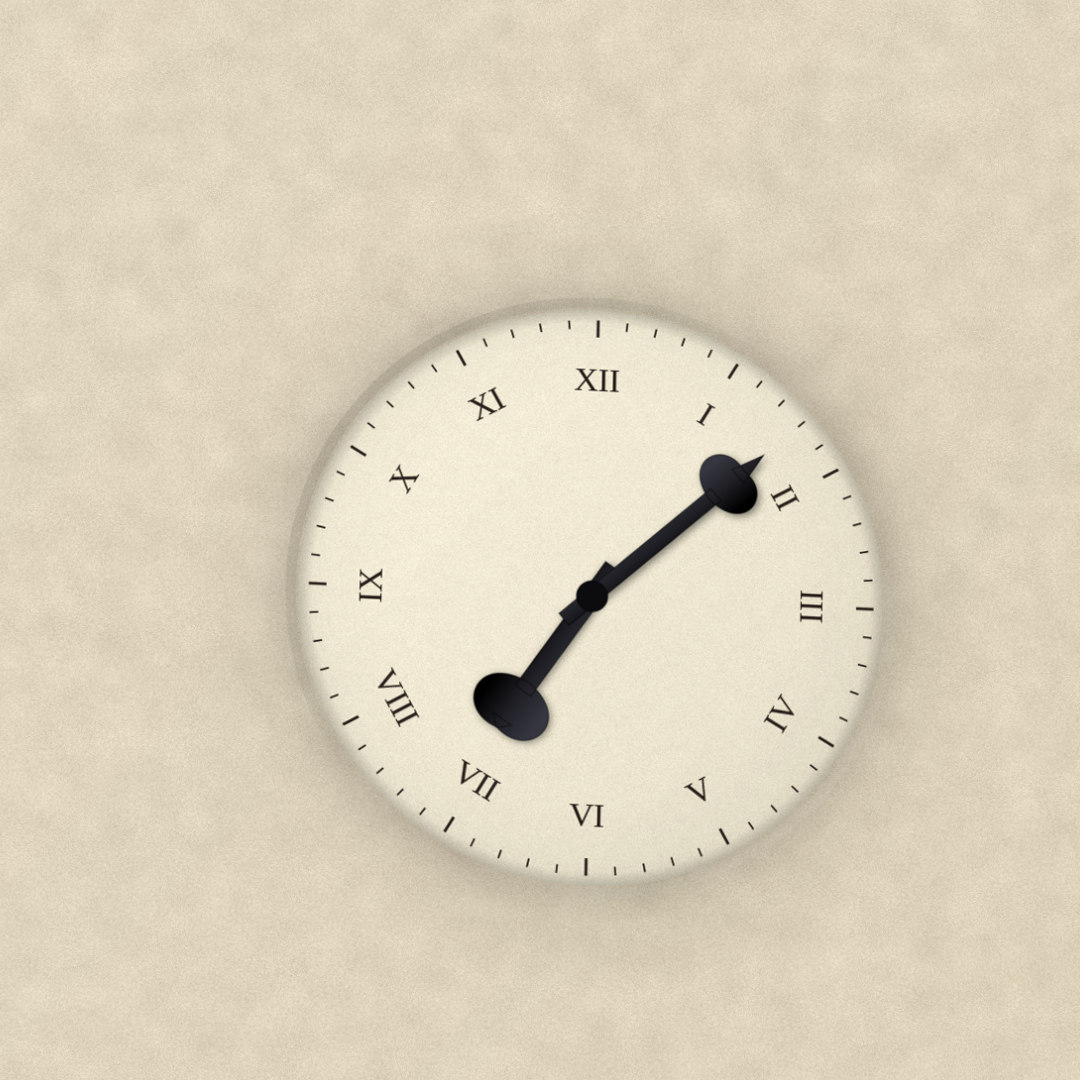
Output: 7h08
